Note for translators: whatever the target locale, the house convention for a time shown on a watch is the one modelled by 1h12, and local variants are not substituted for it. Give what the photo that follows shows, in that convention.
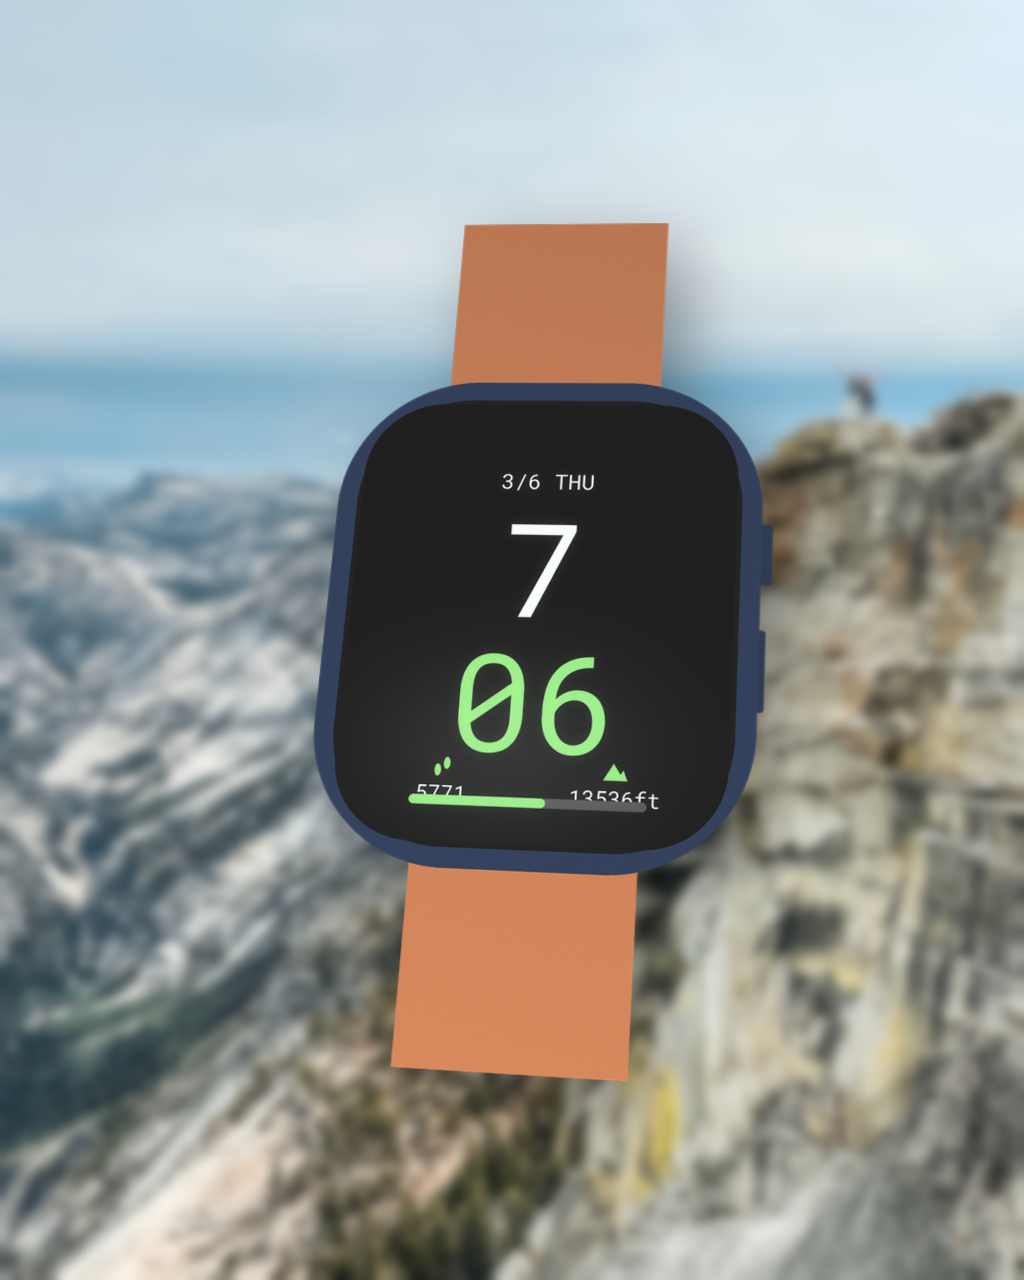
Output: 7h06
